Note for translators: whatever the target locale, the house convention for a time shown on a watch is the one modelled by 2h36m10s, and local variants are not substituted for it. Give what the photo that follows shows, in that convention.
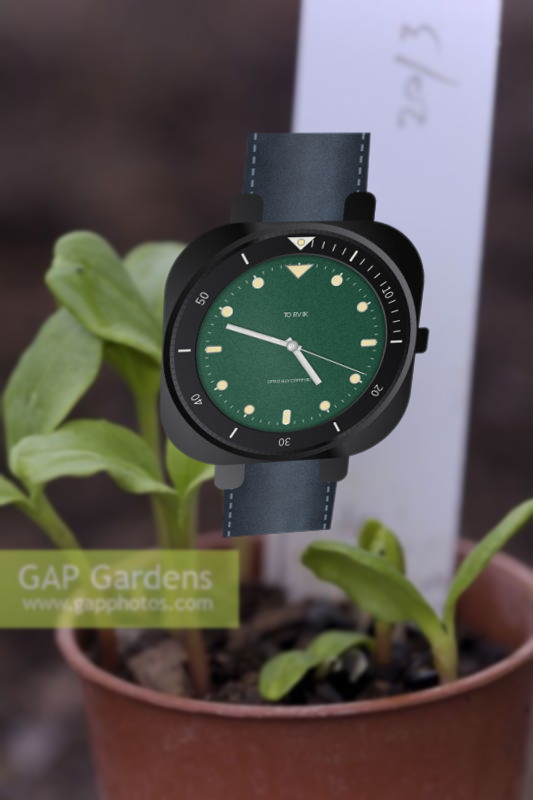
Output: 4h48m19s
